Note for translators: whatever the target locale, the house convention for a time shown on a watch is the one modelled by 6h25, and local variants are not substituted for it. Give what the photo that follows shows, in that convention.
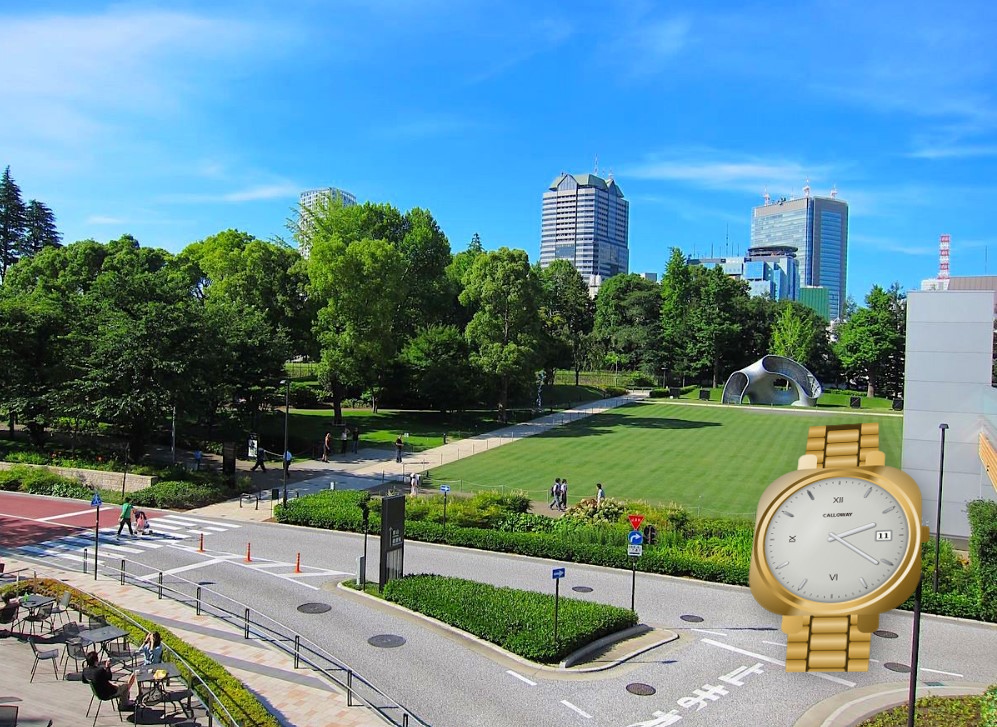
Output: 2h21
